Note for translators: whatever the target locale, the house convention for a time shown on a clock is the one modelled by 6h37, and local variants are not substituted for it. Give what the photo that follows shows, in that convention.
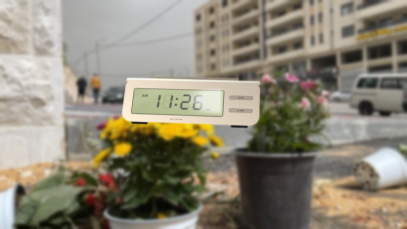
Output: 11h26
